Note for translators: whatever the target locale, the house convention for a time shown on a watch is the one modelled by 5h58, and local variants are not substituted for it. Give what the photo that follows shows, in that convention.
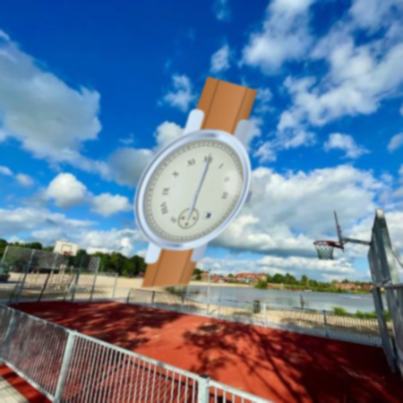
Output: 6h00
